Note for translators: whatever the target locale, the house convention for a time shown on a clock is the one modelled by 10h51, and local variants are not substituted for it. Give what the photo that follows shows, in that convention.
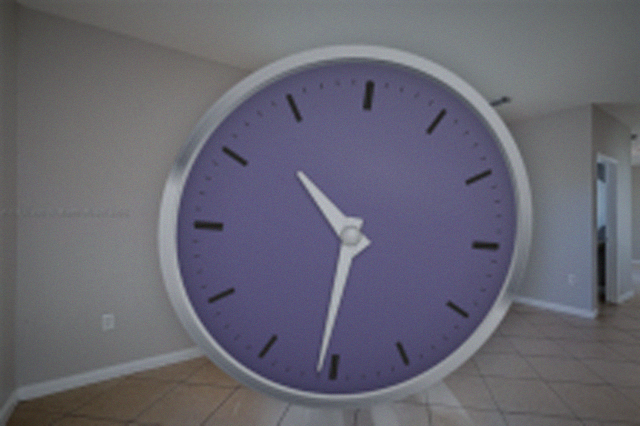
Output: 10h31
